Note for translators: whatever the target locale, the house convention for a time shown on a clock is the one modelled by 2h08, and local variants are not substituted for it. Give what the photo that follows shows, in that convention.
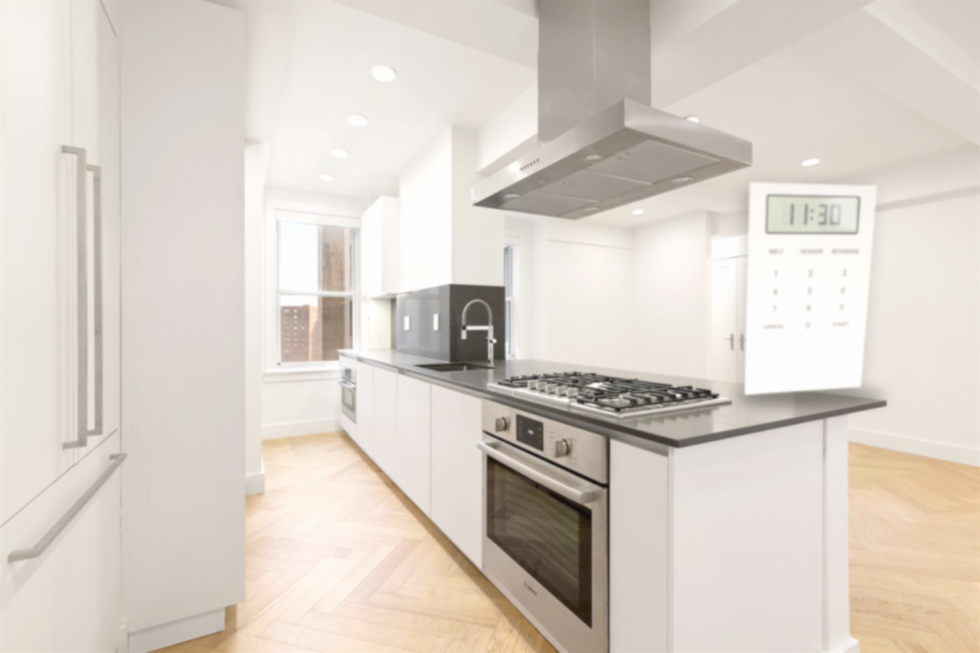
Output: 11h30
